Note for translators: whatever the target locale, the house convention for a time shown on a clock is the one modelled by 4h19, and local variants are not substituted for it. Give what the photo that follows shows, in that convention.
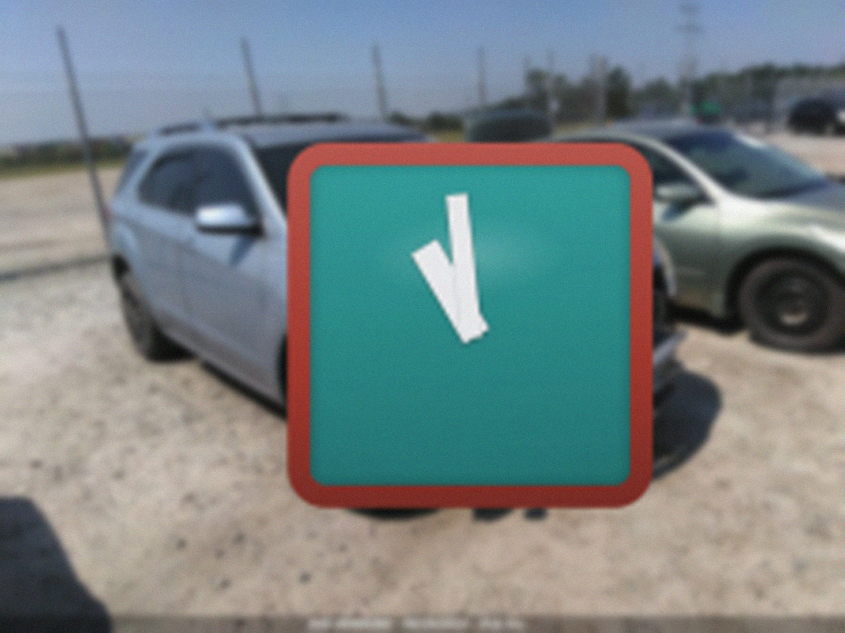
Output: 10h59
